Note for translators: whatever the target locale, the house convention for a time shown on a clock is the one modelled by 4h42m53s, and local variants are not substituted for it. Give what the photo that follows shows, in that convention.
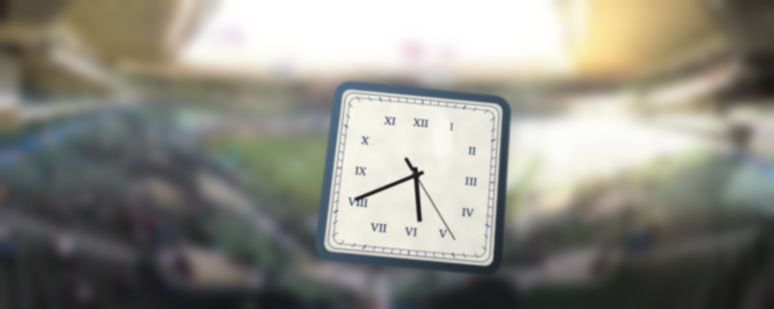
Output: 5h40m24s
